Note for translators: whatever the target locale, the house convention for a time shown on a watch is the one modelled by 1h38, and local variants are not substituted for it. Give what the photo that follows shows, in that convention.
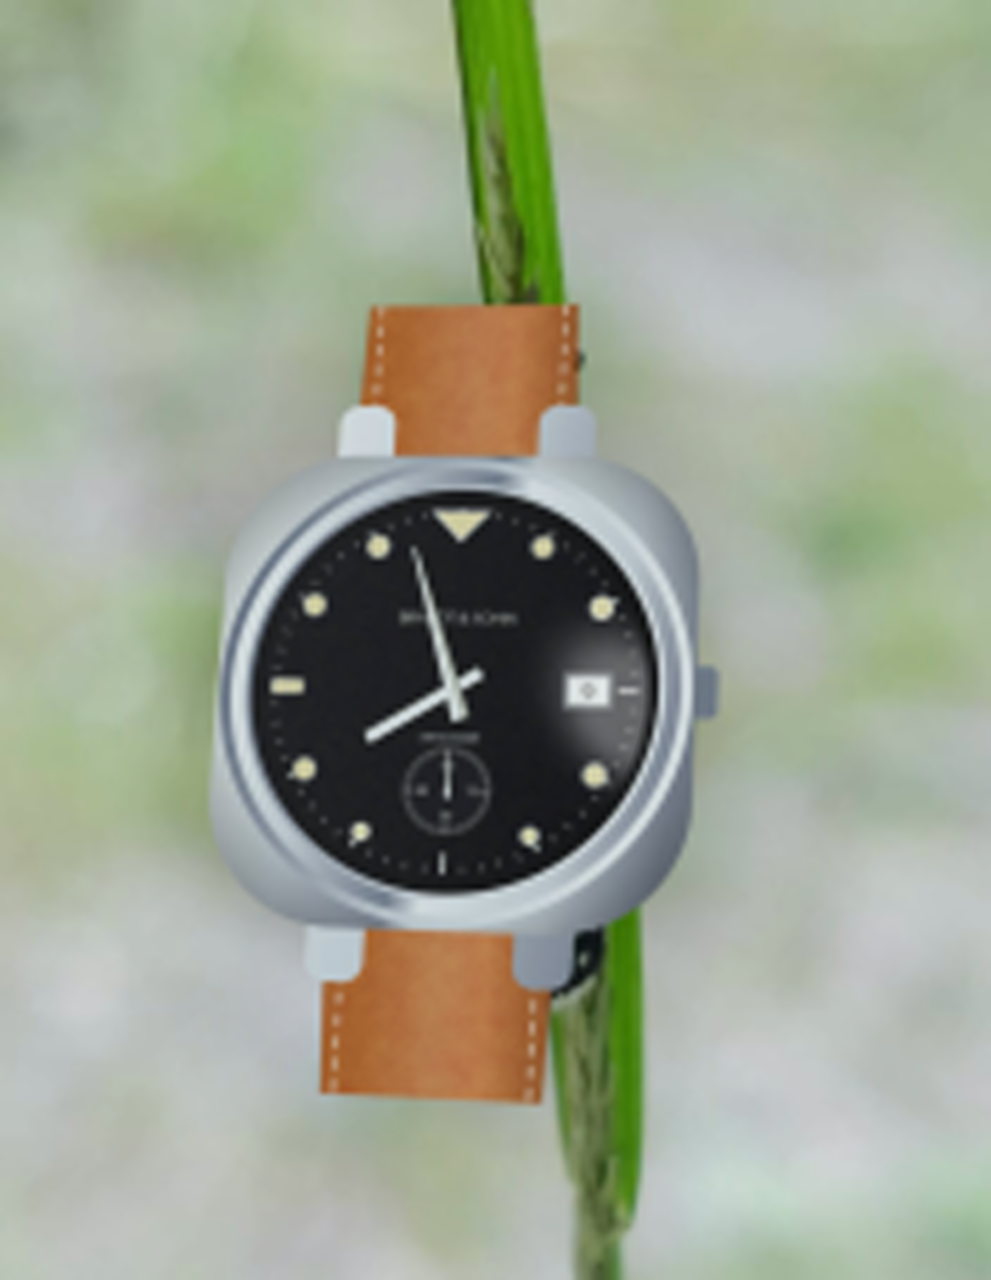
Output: 7h57
